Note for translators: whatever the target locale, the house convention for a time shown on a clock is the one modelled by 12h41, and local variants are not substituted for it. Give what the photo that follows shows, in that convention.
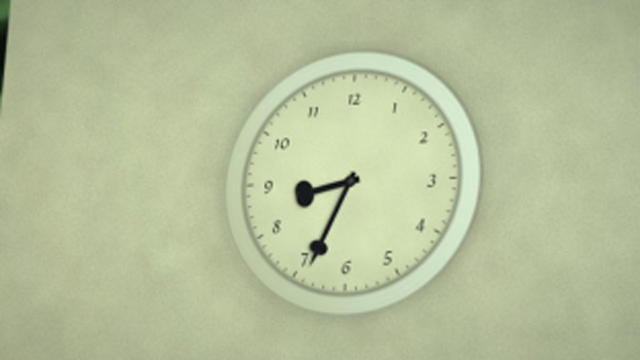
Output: 8h34
